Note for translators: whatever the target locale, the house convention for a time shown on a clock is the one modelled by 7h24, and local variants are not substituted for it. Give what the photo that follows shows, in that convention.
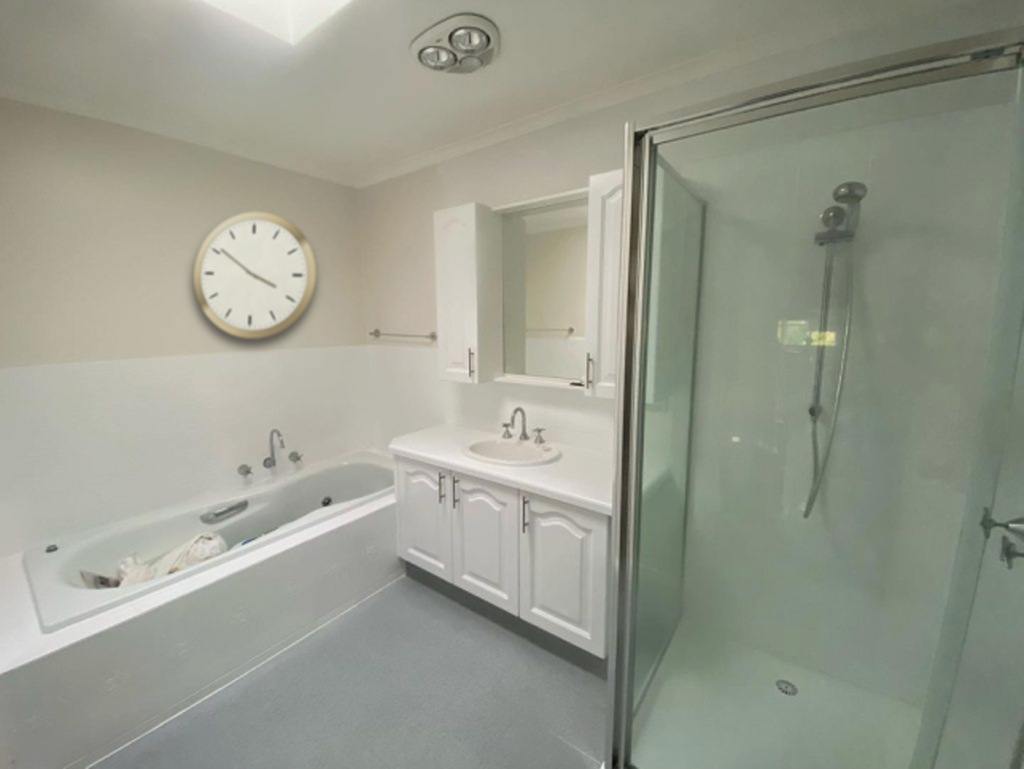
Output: 3h51
